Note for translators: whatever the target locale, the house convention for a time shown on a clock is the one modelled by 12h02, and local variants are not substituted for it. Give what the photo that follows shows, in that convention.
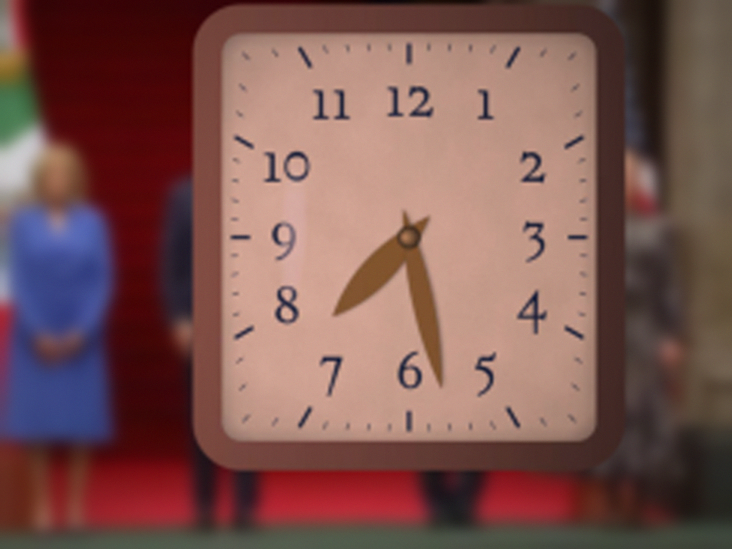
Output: 7h28
